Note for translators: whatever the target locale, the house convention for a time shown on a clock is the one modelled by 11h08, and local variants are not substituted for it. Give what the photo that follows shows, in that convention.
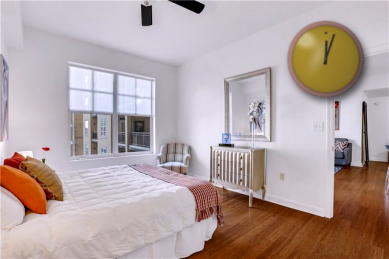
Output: 12h03
